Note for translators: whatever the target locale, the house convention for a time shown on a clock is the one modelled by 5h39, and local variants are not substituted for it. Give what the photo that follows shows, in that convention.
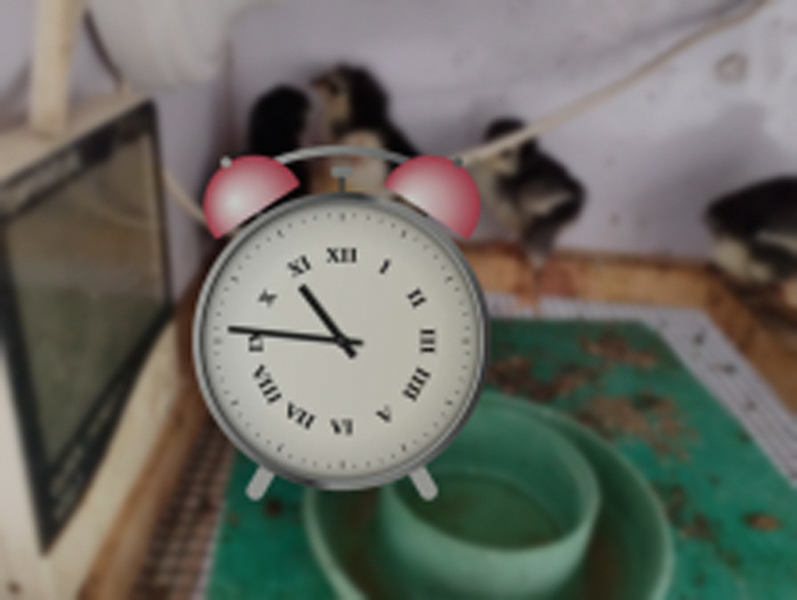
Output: 10h46
